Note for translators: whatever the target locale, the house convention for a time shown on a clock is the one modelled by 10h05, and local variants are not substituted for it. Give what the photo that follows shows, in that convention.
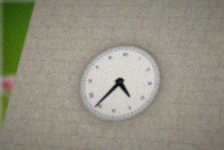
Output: 4h36
